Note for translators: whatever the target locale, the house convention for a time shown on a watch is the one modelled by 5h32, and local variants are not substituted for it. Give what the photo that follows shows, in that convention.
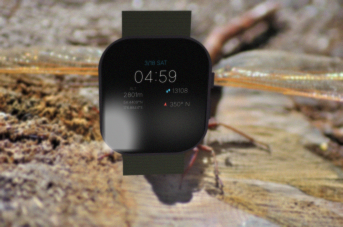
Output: 4h59
